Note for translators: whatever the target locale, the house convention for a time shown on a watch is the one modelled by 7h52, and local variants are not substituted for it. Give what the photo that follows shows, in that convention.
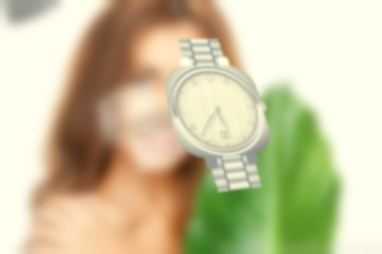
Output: 5h37
